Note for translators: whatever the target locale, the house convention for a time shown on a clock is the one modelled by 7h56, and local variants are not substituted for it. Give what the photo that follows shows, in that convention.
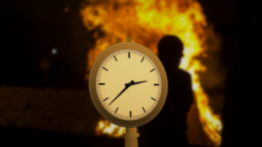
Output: 2h38
